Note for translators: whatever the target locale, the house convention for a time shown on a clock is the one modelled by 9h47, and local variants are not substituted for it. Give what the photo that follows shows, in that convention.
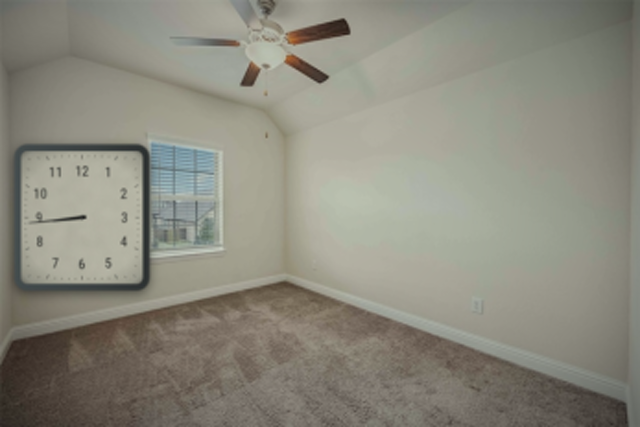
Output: 8h44
